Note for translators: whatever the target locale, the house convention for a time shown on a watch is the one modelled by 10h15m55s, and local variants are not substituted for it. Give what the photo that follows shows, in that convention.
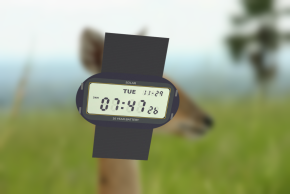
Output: 7h47m26s
